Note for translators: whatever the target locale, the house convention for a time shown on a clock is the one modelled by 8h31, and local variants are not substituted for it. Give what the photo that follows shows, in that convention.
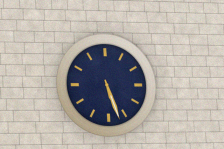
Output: 5h27
